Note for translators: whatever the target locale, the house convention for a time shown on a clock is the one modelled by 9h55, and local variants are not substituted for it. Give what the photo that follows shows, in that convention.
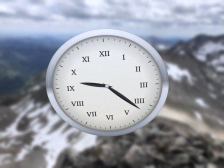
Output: 9h22
